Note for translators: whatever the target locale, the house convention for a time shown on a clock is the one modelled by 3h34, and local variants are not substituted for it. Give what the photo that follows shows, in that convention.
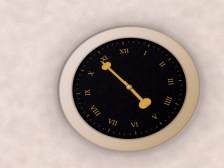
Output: 4h54
